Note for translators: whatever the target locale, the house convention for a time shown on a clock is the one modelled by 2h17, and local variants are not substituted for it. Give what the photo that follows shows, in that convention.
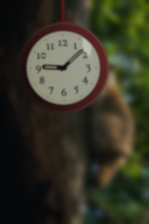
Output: 9h08
